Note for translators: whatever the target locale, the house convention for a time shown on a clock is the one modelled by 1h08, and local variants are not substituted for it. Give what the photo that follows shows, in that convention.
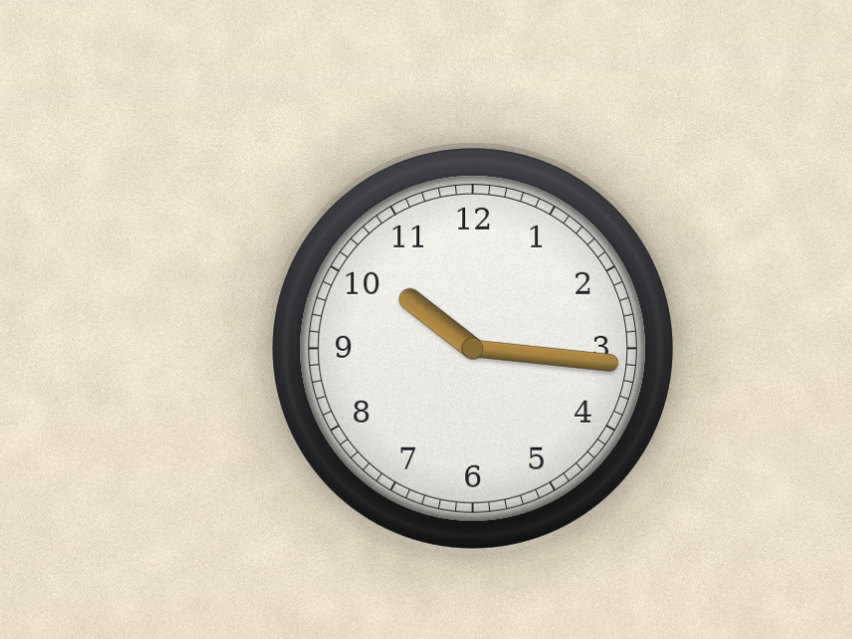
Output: 10h16
